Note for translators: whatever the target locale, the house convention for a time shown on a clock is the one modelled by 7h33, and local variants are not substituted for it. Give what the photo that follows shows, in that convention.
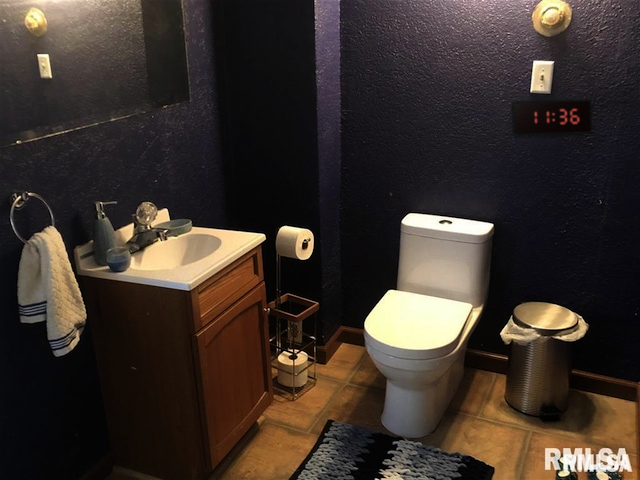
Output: 11h36
